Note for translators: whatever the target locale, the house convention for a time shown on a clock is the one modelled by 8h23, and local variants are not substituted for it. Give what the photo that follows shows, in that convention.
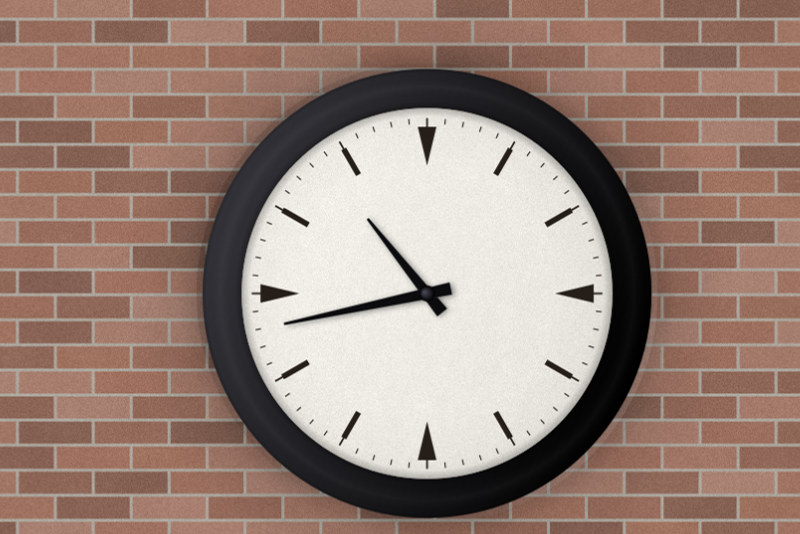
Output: 10h43
